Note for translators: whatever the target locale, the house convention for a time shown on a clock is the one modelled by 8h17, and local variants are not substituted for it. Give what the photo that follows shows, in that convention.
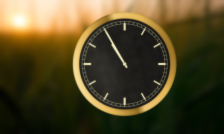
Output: 10h55
